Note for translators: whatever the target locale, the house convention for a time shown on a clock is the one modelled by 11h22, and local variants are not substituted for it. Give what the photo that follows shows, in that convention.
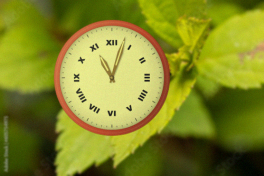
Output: 11h03
